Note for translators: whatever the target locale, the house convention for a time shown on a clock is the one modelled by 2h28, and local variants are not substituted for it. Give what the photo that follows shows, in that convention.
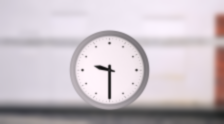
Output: 9h30
